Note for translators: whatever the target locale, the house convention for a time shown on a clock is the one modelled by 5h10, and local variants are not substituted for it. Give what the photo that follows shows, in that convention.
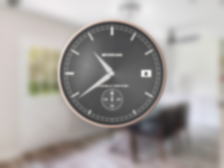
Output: 10h39
